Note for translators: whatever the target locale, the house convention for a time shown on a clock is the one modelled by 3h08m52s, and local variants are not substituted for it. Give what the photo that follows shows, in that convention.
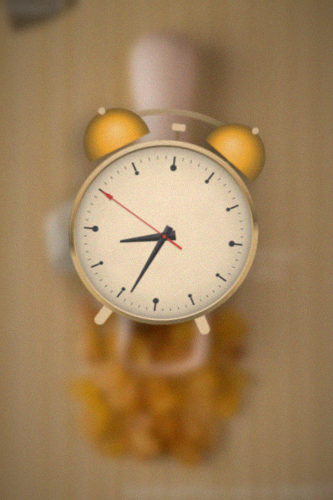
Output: 8h33m50s
